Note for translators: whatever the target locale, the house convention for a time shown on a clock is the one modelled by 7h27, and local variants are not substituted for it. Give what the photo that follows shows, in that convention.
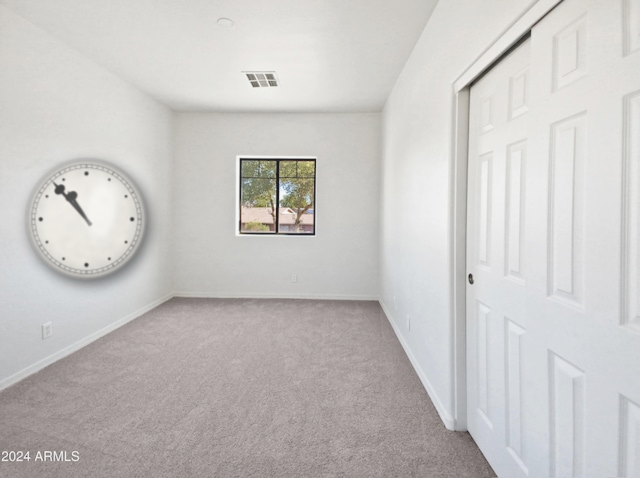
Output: 10h53
